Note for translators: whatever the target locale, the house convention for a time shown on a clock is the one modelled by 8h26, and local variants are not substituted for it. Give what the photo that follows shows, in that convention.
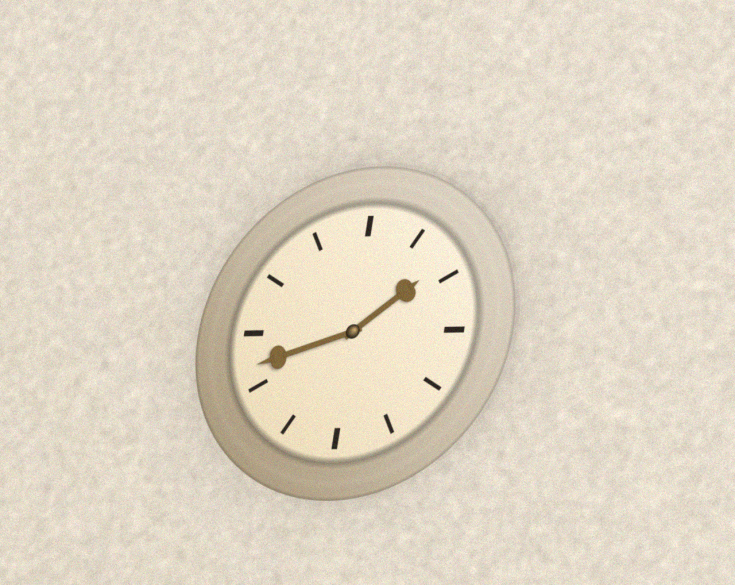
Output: 1h42
